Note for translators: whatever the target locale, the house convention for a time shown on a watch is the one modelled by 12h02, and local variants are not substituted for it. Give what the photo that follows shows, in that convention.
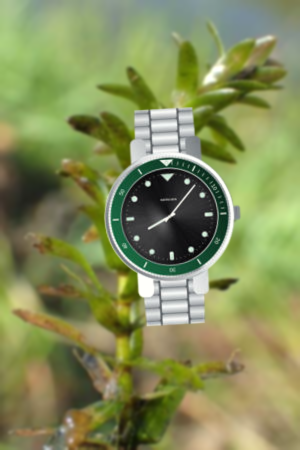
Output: 8h07
